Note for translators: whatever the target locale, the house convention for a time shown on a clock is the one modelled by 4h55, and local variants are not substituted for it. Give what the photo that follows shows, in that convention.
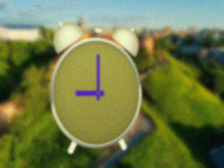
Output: 9h00
